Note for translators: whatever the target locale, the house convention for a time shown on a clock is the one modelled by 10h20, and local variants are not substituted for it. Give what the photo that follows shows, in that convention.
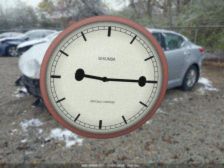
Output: 9h15
